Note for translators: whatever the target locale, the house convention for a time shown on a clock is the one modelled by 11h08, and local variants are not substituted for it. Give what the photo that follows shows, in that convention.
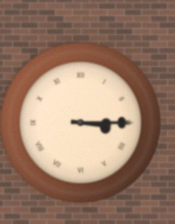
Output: 3h15
